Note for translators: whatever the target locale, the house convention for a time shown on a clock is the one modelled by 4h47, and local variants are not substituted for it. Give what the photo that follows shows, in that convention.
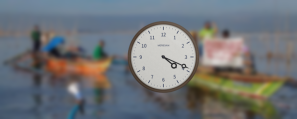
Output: 4h19
